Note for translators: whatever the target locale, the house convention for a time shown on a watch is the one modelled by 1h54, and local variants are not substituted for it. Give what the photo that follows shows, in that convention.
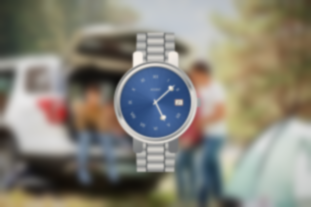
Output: 5h08
